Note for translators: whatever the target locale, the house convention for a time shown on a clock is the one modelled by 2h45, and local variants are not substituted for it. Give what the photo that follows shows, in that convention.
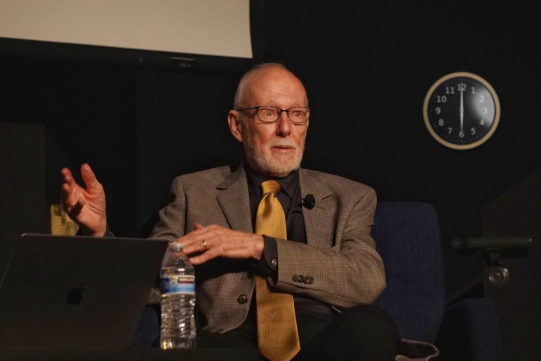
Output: 6h00
